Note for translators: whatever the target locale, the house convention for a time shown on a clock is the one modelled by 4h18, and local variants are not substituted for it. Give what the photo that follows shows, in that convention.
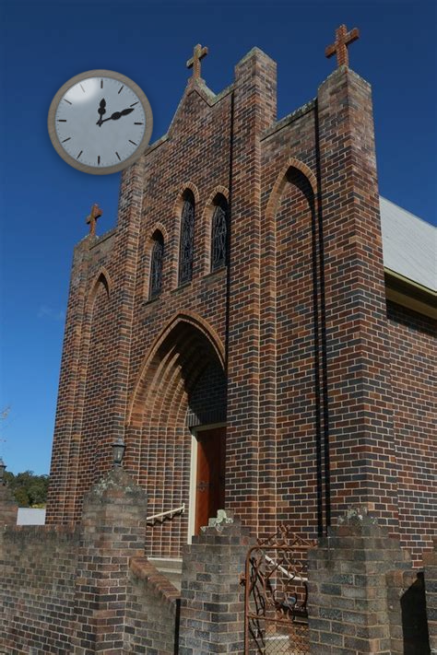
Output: 12h11
